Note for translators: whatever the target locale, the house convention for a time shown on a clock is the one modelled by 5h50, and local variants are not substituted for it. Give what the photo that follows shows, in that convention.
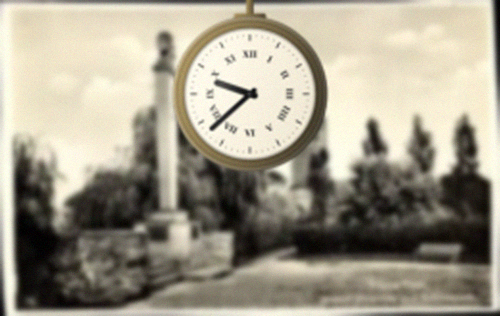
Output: 9h38
